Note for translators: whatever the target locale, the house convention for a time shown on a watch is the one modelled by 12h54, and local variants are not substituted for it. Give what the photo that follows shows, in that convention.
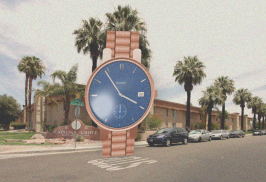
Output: 3h54
